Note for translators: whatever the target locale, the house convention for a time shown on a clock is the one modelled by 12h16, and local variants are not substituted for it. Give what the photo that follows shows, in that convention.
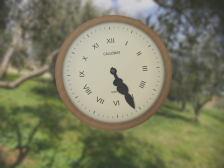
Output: 5h26
